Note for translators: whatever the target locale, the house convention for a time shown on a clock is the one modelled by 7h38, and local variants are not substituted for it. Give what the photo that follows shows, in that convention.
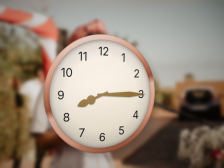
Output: 8h15
